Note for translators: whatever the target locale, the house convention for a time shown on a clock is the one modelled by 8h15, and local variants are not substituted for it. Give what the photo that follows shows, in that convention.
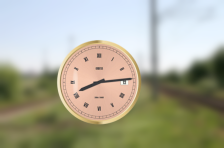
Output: 8h14
